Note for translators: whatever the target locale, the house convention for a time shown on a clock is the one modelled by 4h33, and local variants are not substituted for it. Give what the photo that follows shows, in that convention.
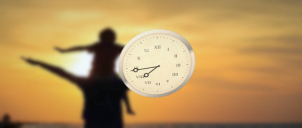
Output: 7h44
